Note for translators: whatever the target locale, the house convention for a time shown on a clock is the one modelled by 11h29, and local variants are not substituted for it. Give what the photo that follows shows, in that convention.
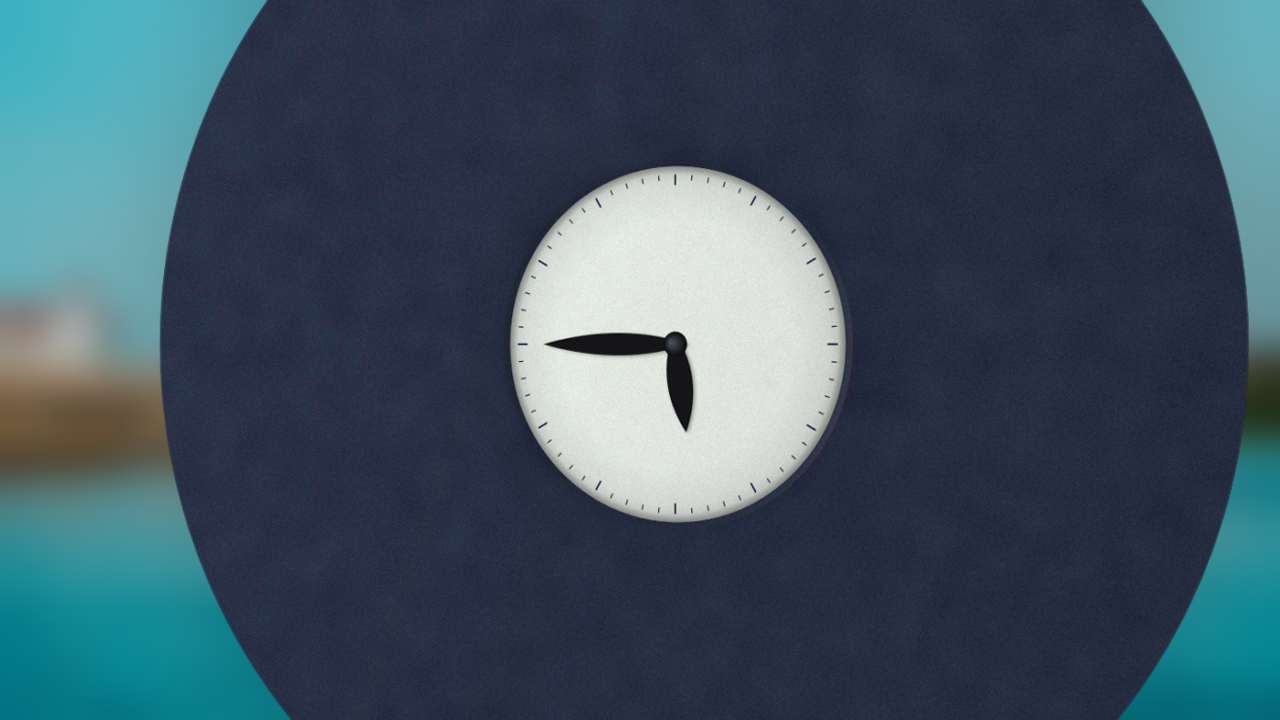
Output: 5h45
